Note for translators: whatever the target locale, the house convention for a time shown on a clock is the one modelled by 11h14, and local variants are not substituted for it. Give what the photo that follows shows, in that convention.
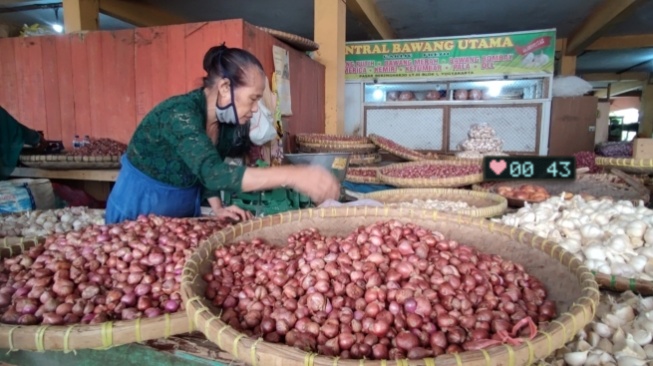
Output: 0h43
